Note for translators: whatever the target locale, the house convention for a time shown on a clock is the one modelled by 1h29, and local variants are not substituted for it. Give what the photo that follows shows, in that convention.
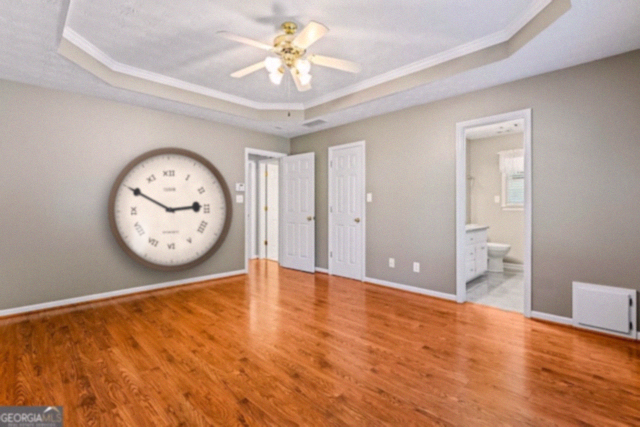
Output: 2h50
